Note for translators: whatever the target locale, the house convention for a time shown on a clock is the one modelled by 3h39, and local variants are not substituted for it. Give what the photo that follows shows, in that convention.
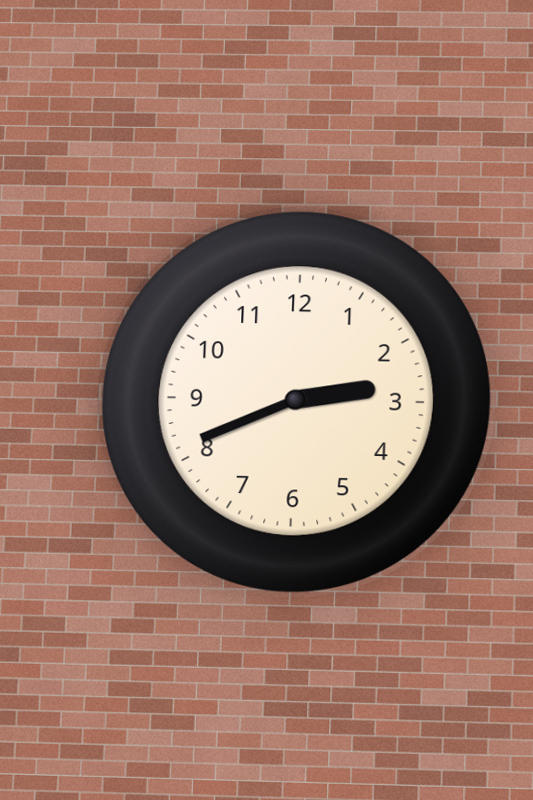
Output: 2h41
